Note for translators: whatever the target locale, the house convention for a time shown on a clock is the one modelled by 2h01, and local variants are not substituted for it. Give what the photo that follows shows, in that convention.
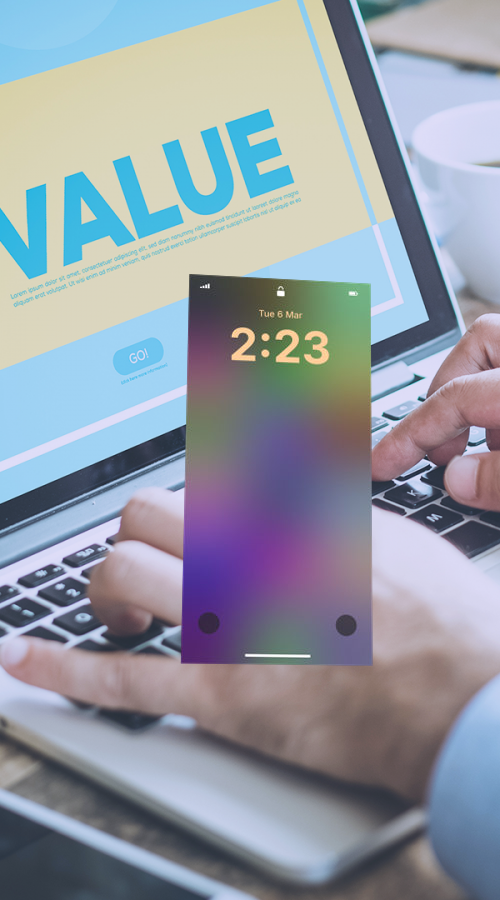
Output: 2h23
